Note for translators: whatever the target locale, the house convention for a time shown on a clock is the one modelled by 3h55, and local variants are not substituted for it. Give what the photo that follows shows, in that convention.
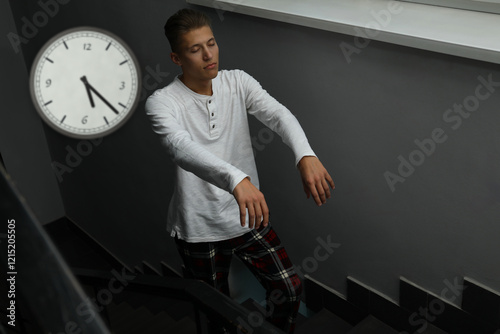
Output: 5h22
